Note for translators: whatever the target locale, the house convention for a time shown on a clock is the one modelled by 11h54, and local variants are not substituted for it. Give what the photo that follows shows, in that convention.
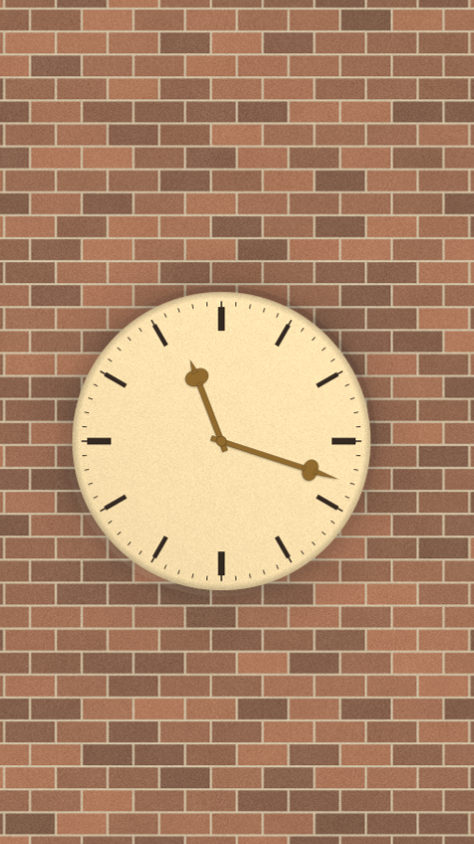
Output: 11h18
